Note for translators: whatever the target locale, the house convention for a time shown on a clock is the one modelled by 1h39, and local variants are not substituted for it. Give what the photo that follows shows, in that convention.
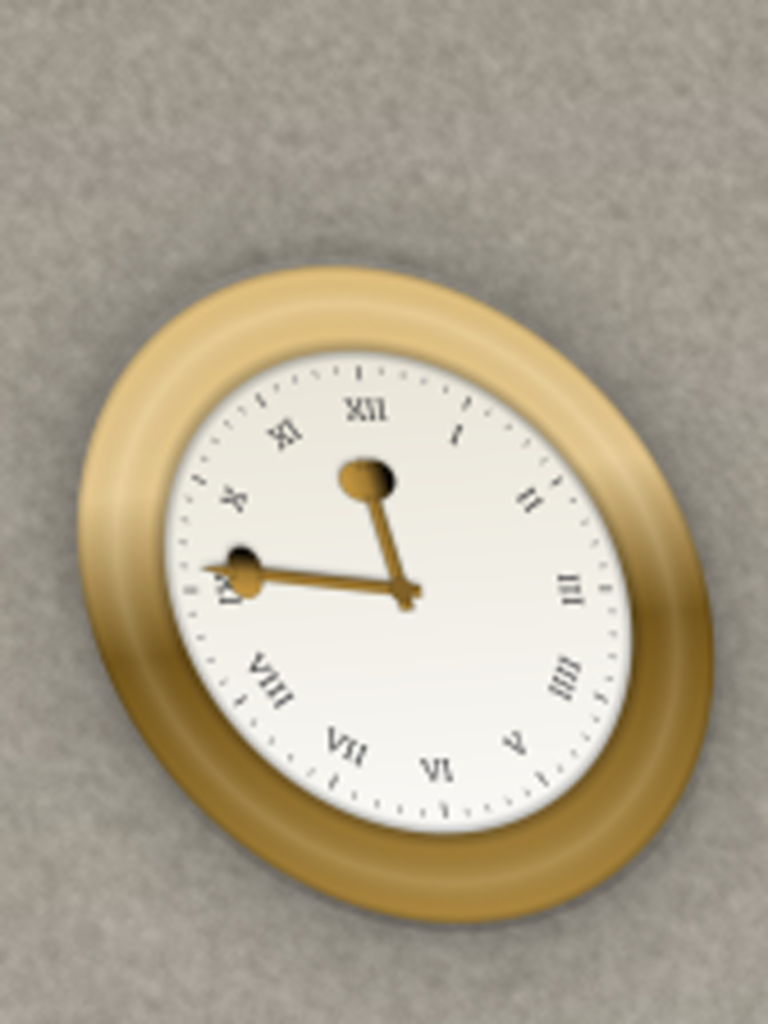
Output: 11h46
